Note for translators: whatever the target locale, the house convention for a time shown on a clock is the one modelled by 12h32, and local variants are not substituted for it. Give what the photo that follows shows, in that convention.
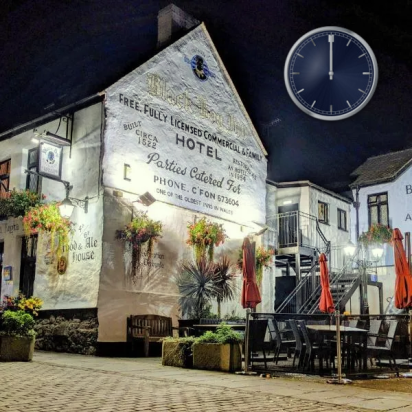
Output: 12h00
